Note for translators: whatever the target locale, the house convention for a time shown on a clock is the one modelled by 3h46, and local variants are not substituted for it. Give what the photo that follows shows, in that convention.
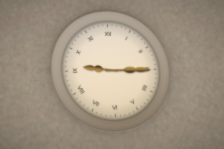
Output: 9h15
